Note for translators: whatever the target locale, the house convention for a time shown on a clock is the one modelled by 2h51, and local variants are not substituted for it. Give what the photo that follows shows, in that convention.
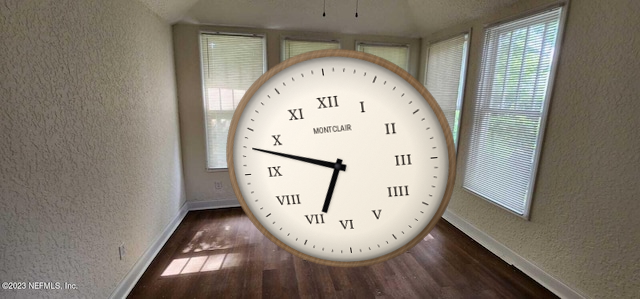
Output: 6h48
